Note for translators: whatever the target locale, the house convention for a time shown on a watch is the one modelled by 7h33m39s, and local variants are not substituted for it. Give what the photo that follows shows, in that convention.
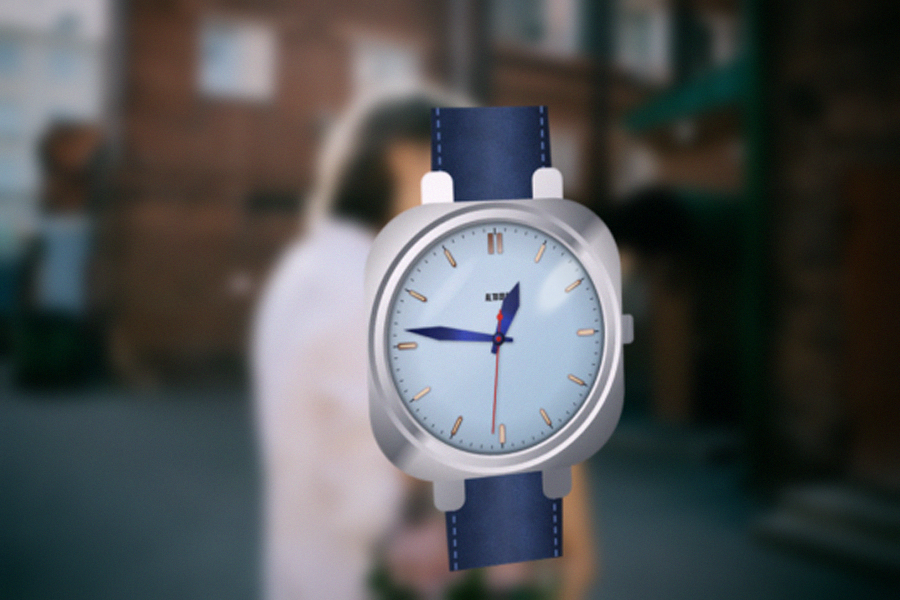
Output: 12h46m31s
